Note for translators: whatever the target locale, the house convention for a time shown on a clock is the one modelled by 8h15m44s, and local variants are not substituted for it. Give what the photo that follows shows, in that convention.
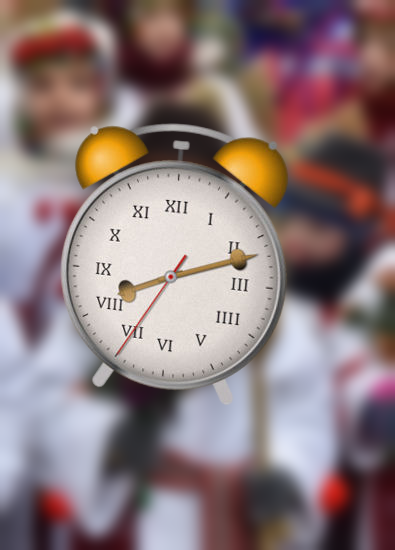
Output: 8h11m35s
